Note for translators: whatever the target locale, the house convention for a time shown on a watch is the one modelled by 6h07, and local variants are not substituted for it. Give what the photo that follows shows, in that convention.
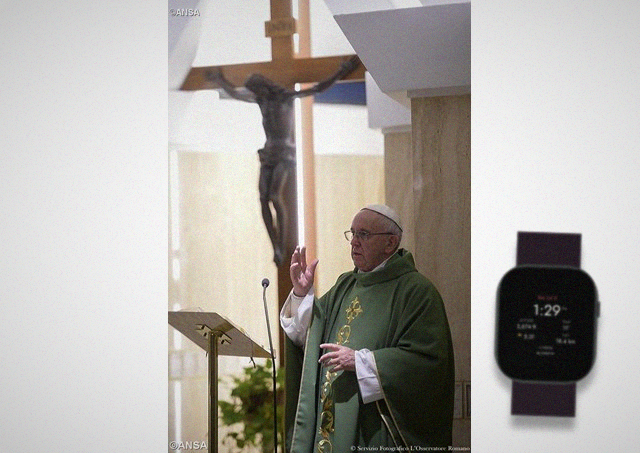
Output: 1h29
